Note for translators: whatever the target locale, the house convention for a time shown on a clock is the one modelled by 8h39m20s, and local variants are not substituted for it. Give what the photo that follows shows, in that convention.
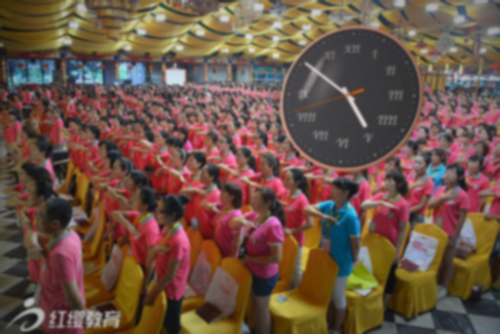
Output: 4h50m42s
